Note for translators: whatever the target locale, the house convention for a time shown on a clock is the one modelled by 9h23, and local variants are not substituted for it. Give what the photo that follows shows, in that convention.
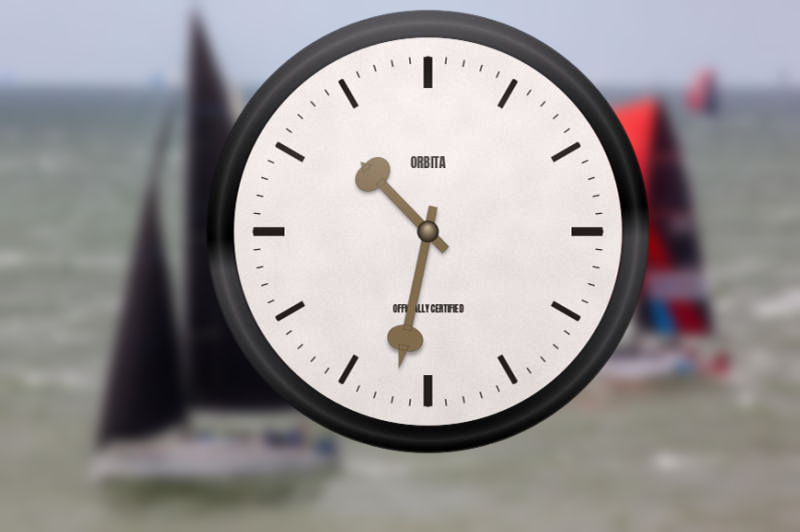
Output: 10h32
